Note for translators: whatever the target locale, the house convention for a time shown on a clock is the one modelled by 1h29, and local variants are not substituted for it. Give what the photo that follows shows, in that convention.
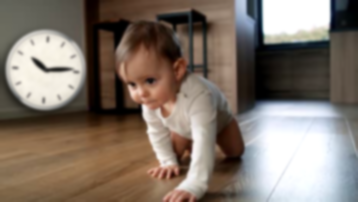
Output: 10h14
